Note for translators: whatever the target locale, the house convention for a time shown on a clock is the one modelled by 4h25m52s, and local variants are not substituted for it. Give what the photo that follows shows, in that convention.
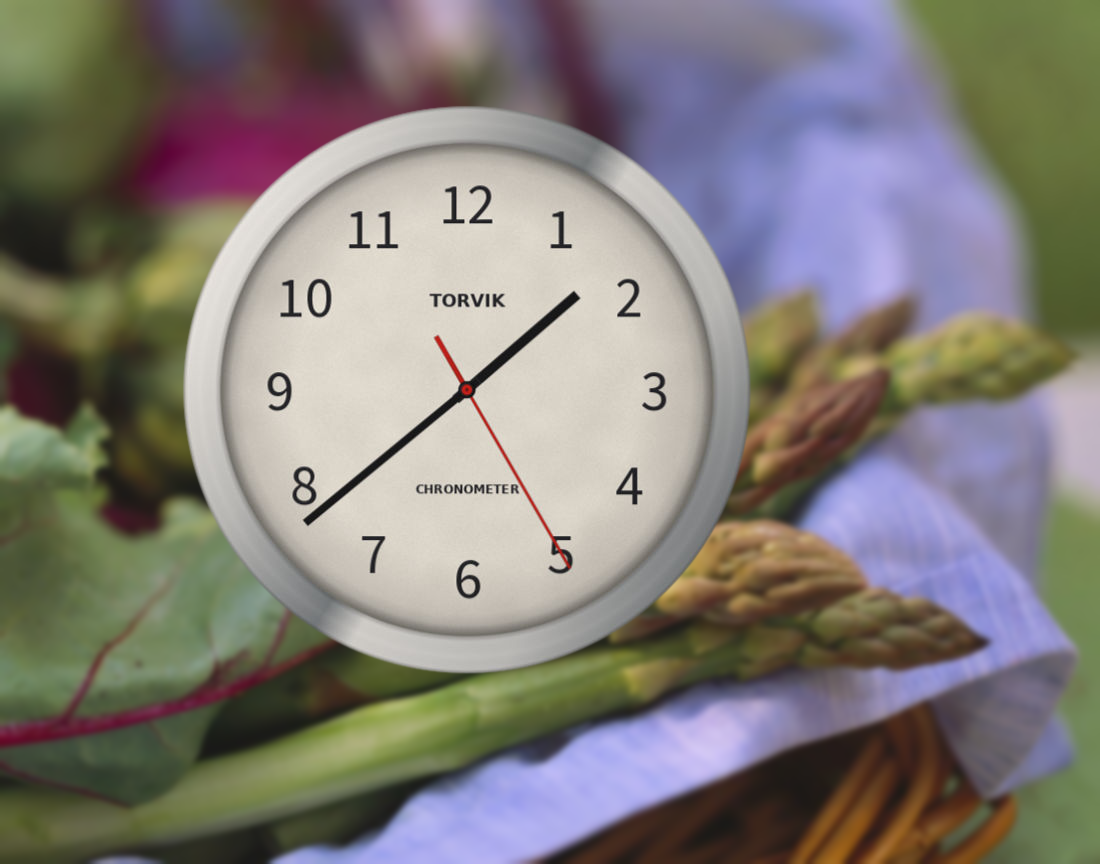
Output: 1h38m25s
